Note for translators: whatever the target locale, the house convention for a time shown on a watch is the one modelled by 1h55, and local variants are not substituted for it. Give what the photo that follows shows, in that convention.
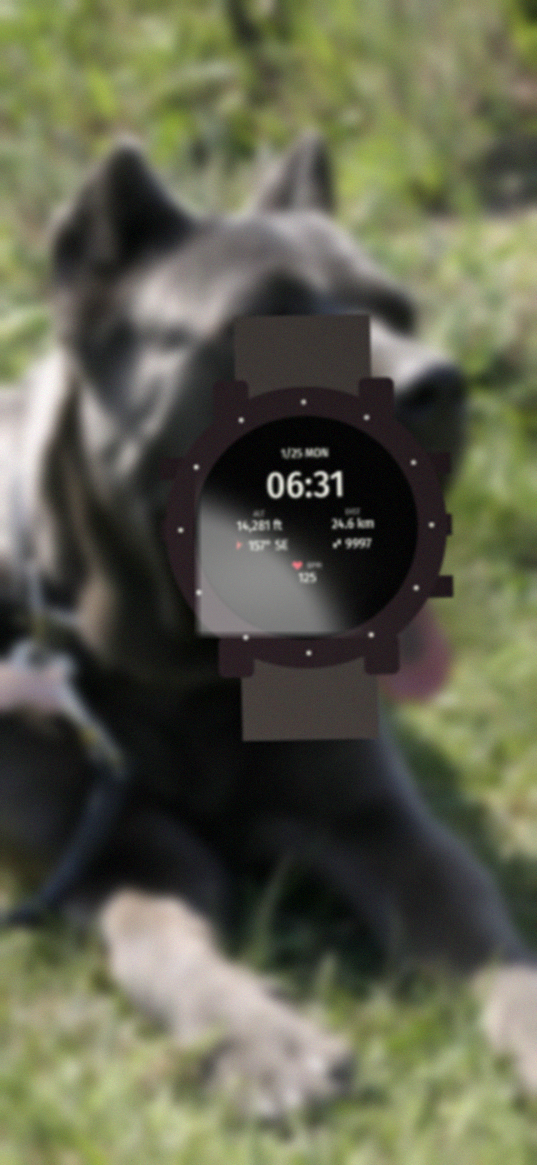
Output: 6h31
